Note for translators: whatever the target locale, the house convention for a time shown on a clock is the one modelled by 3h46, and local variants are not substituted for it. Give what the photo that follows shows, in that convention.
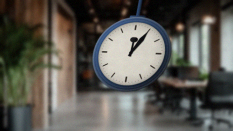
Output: 12h05
